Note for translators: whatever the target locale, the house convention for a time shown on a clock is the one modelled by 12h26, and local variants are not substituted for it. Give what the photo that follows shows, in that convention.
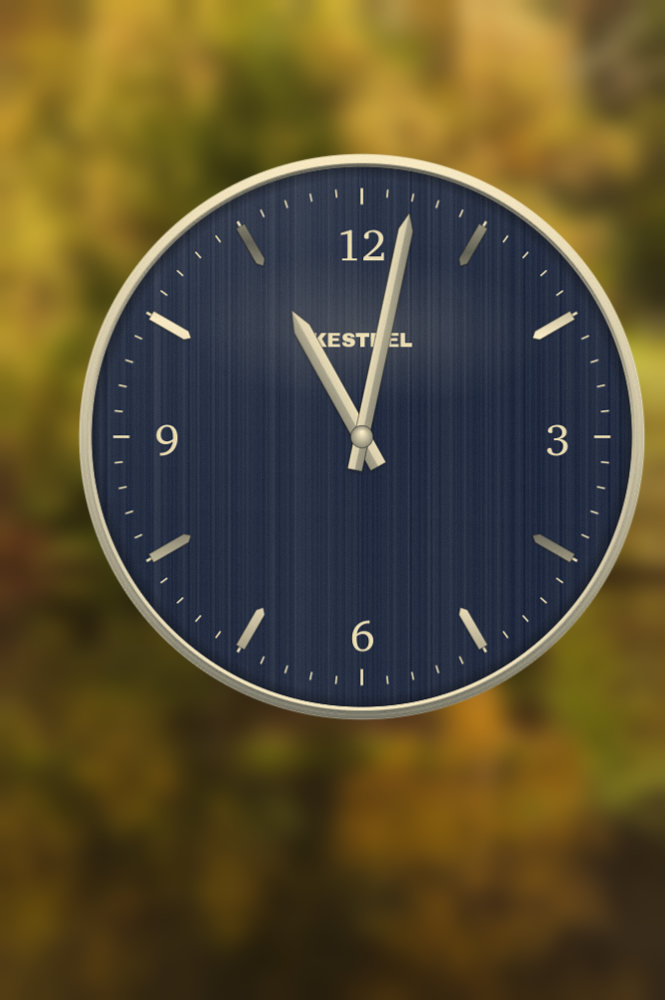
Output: 11h02
